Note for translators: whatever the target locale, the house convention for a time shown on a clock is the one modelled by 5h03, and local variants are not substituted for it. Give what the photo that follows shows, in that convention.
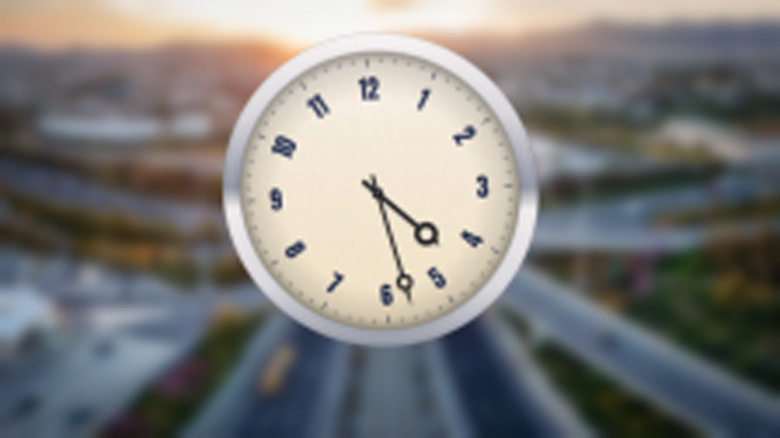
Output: 4h28
